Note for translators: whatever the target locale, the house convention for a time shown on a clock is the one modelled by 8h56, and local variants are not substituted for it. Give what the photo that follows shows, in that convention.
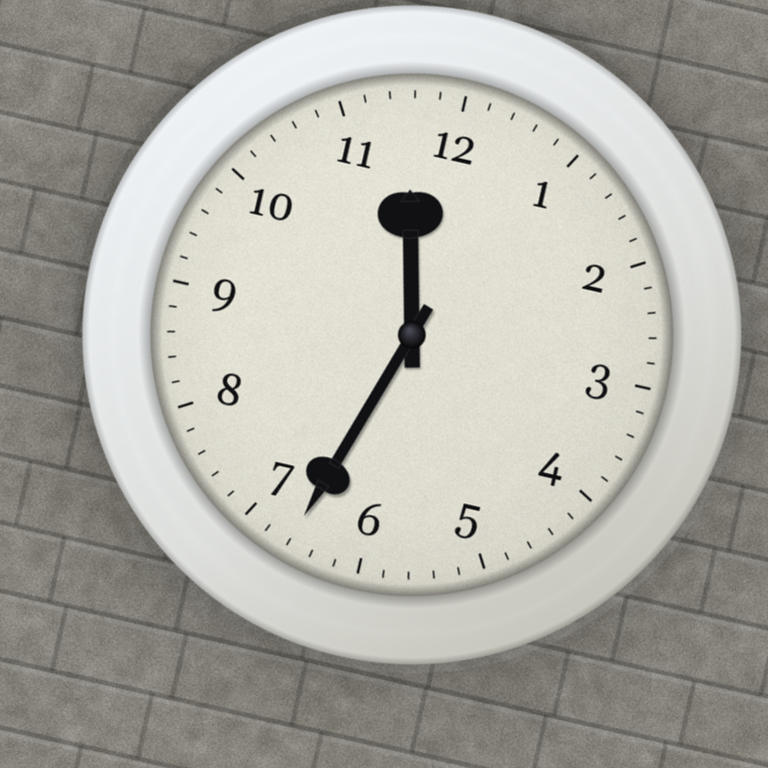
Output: 11h33
